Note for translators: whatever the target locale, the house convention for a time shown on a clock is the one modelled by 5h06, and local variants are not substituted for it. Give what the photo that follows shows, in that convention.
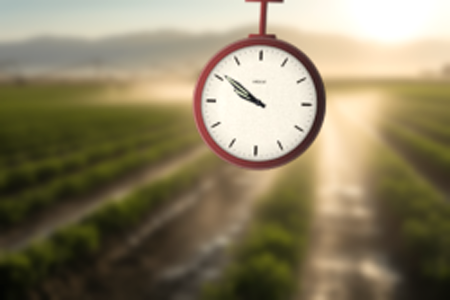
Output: 9h51
